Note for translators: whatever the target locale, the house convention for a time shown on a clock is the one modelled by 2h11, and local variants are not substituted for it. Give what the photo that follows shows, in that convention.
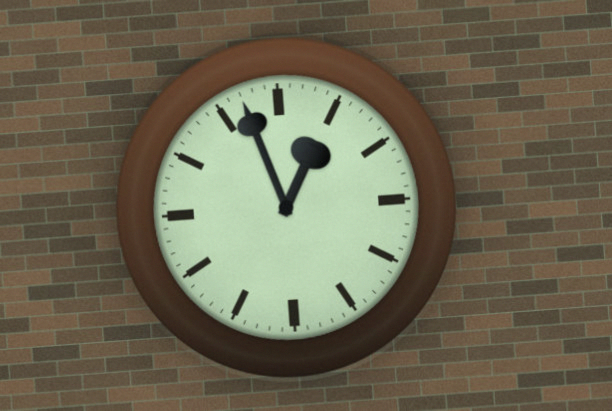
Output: 12h57
